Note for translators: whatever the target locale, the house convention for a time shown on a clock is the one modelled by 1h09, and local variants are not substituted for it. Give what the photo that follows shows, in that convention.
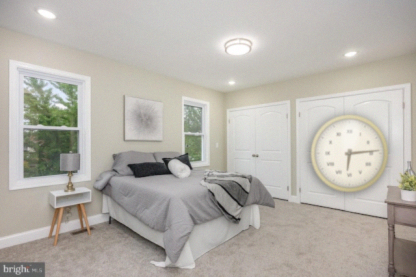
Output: 6h14
